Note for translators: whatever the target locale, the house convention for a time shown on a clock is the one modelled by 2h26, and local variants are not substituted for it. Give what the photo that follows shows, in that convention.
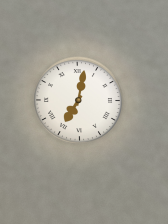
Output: 7h02
